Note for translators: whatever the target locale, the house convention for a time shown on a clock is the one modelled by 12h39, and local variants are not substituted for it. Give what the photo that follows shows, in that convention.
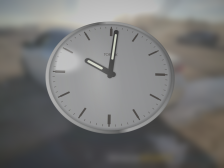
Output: 10h01
